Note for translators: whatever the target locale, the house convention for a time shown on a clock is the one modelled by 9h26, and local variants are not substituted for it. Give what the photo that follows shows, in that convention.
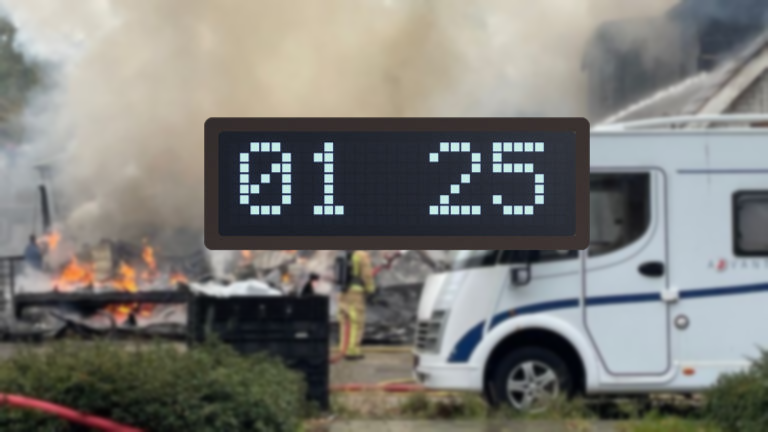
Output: 1h25
